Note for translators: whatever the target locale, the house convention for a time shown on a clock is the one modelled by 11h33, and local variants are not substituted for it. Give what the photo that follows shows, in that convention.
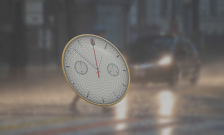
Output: 12h52
